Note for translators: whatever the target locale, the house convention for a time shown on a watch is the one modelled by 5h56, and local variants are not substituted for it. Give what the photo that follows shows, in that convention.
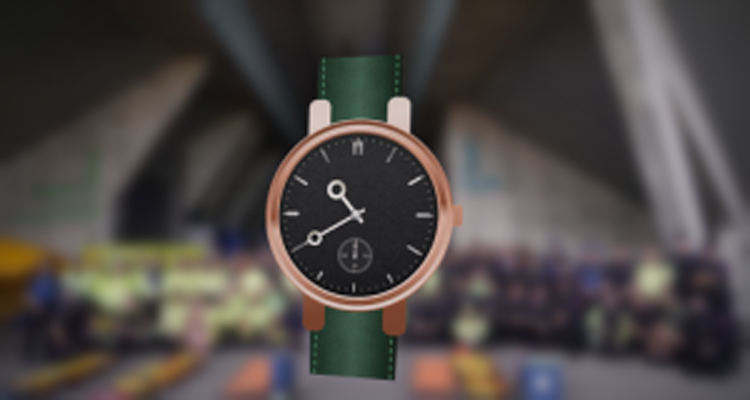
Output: 10h40
